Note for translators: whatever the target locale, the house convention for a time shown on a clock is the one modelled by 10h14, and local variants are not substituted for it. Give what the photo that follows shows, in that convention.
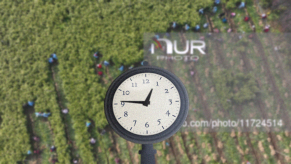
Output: 12h46
